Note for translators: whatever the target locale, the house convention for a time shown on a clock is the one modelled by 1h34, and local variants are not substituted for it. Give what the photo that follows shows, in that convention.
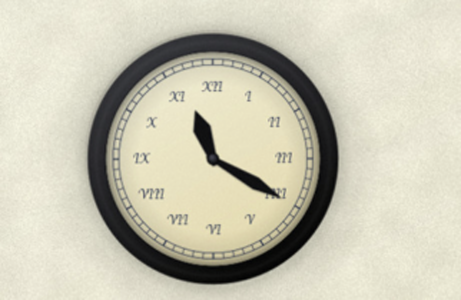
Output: 11h20
